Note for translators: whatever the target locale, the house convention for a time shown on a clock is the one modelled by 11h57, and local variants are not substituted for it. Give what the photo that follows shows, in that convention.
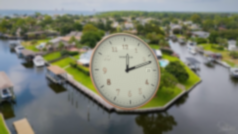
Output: 12h12
